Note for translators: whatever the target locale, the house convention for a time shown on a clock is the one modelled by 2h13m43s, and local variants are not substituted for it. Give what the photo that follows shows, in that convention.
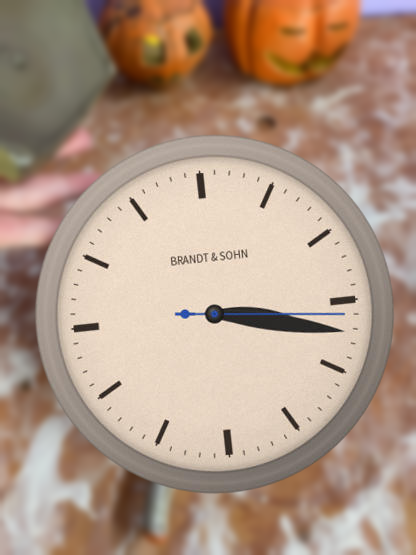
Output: 3h17m16s
